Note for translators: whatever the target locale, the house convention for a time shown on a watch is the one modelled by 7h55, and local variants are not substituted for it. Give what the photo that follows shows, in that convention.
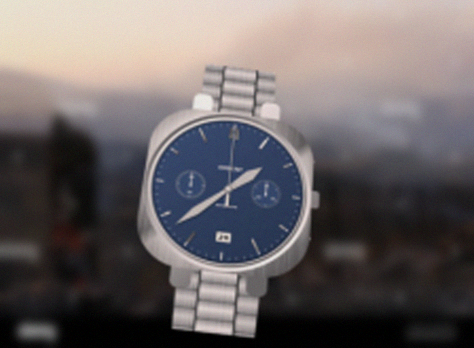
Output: 1h38
